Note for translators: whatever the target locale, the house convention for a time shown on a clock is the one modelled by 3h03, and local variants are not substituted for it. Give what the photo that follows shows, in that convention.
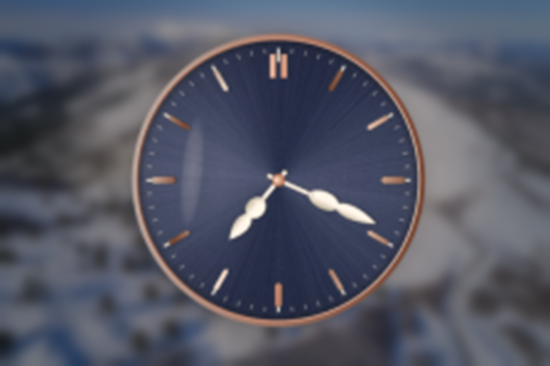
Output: 7h19
